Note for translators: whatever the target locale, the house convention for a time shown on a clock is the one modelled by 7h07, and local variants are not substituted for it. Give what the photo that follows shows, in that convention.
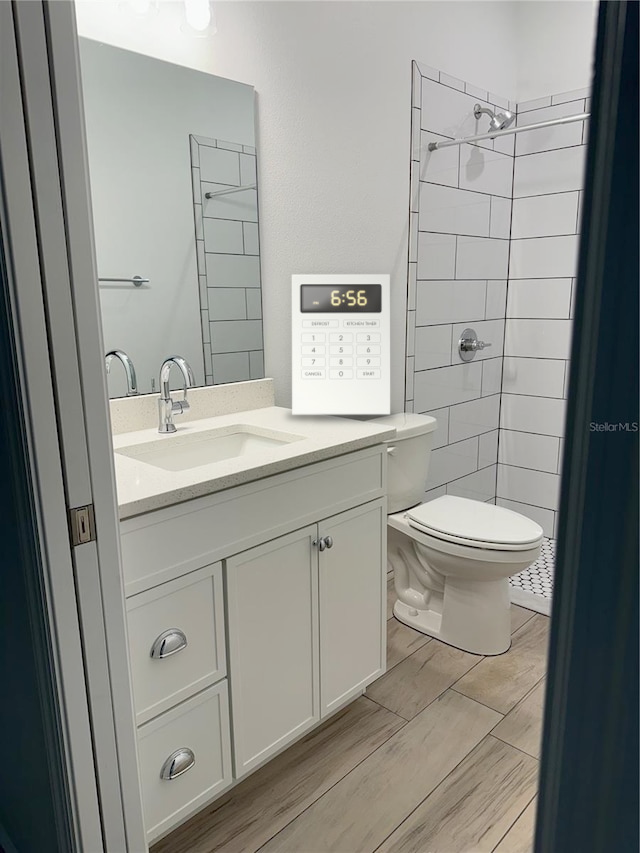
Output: 6h56
